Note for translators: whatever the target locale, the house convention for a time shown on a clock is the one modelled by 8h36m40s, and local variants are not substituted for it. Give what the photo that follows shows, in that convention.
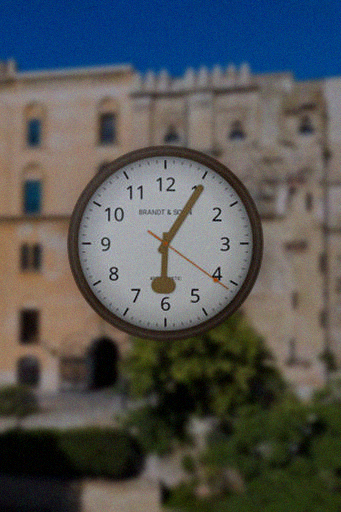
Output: 6h05m21s
